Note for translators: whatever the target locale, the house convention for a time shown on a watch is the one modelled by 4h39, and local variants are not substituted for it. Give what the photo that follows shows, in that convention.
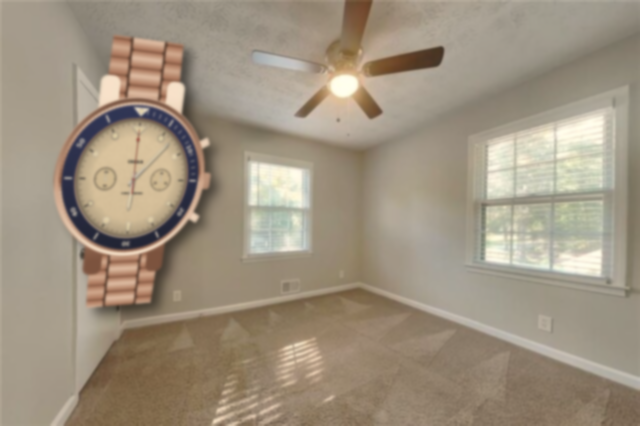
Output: 6h07
